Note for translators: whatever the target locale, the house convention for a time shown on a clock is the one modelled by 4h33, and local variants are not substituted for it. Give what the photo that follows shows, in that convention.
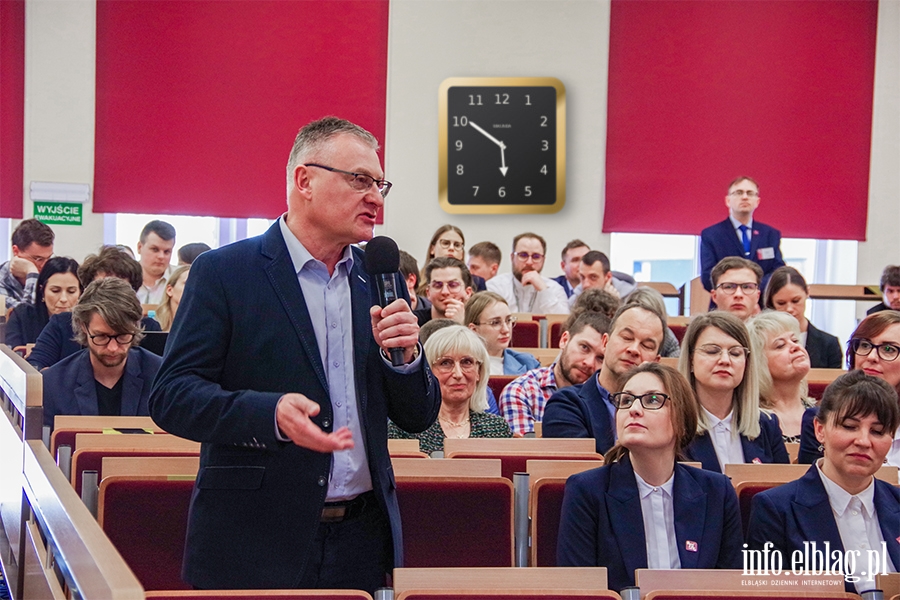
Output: 5h51
